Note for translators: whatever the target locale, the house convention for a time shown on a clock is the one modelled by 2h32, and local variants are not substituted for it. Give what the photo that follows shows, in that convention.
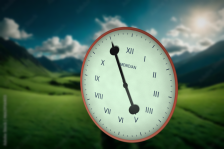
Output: 4h55
